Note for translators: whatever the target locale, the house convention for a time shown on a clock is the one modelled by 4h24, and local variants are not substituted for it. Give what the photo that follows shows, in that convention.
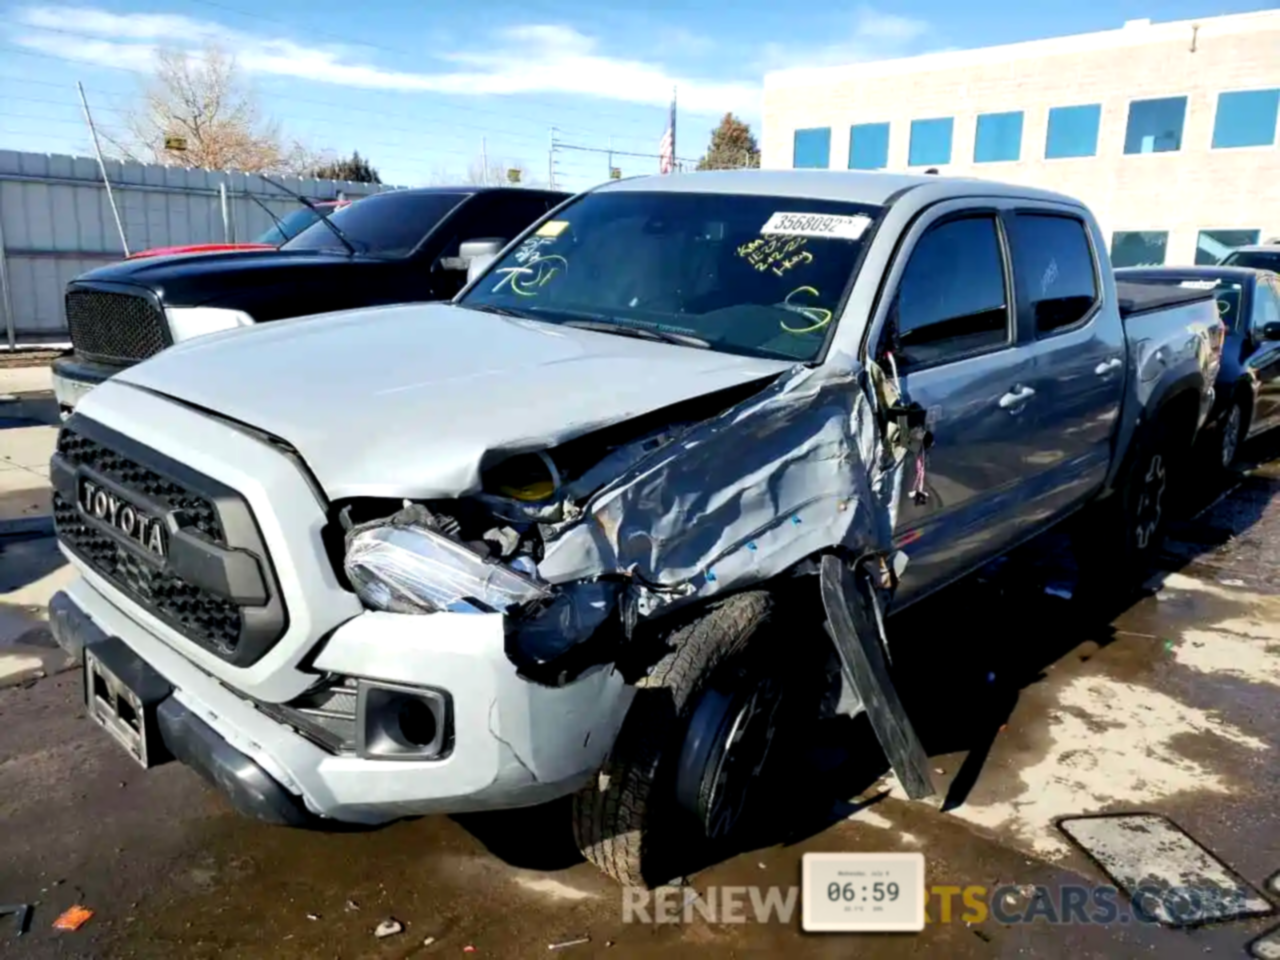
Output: 6h59
